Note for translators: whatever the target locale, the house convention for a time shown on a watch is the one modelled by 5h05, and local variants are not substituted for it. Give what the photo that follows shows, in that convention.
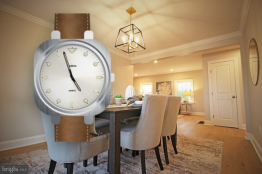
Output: 4h57
